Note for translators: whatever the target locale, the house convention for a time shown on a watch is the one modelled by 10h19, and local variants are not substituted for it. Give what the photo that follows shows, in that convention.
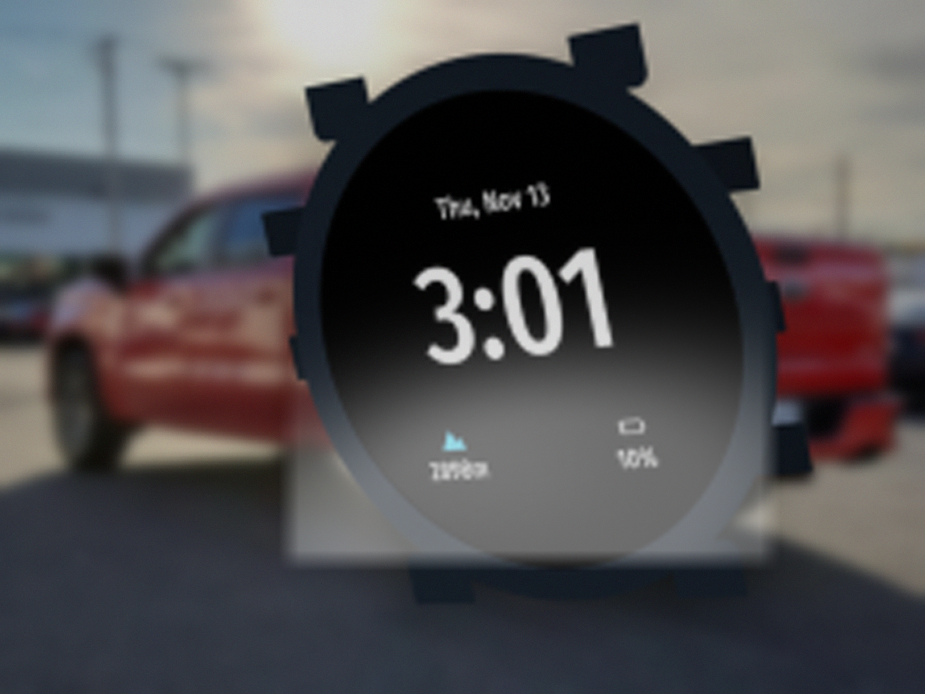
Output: 3h01
